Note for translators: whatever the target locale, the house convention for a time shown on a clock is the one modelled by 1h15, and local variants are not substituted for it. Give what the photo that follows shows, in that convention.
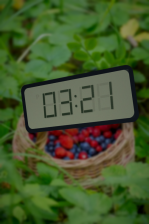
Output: 3h21
